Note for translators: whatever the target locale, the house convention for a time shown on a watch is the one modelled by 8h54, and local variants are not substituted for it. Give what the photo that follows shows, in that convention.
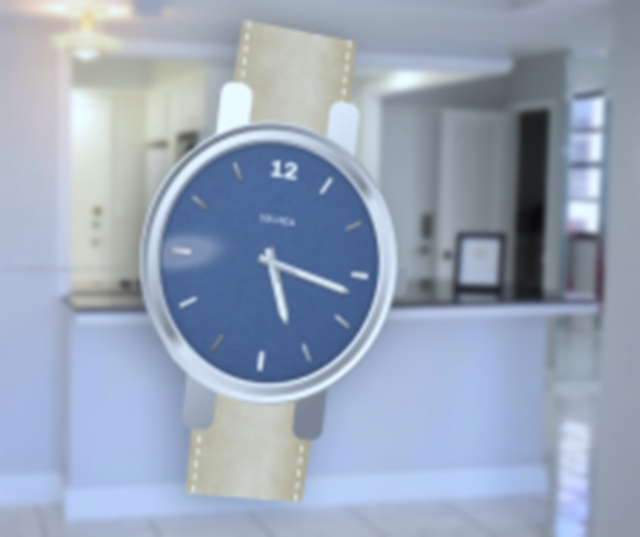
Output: 5h17
